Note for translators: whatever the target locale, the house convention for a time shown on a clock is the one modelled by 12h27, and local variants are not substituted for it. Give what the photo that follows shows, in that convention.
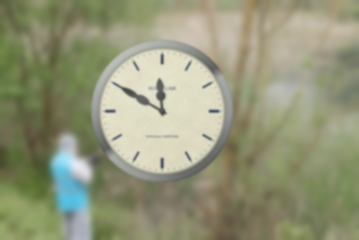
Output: 11h50
